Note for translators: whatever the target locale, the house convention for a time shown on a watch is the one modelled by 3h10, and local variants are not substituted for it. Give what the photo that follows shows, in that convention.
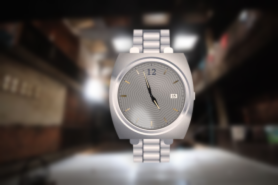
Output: 4h57
